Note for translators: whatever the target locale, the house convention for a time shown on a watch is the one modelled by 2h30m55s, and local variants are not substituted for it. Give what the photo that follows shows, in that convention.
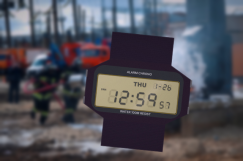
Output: 12h59m57s
